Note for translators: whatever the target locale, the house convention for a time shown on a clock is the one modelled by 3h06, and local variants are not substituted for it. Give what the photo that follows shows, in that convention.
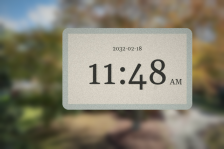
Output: 11h48
